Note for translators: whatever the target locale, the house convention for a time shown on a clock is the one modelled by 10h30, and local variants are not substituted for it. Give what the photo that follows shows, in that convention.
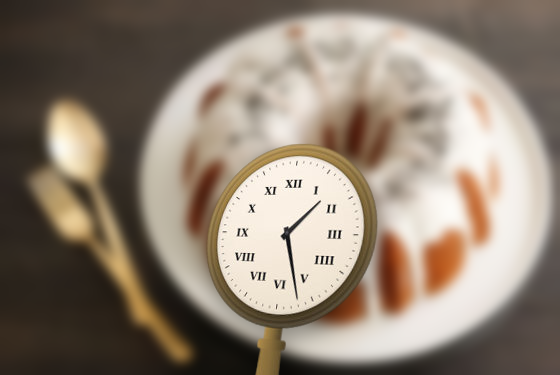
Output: 1h27
